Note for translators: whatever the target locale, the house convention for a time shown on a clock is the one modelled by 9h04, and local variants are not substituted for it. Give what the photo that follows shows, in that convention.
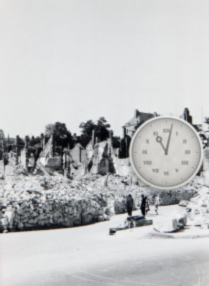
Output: 11h02
